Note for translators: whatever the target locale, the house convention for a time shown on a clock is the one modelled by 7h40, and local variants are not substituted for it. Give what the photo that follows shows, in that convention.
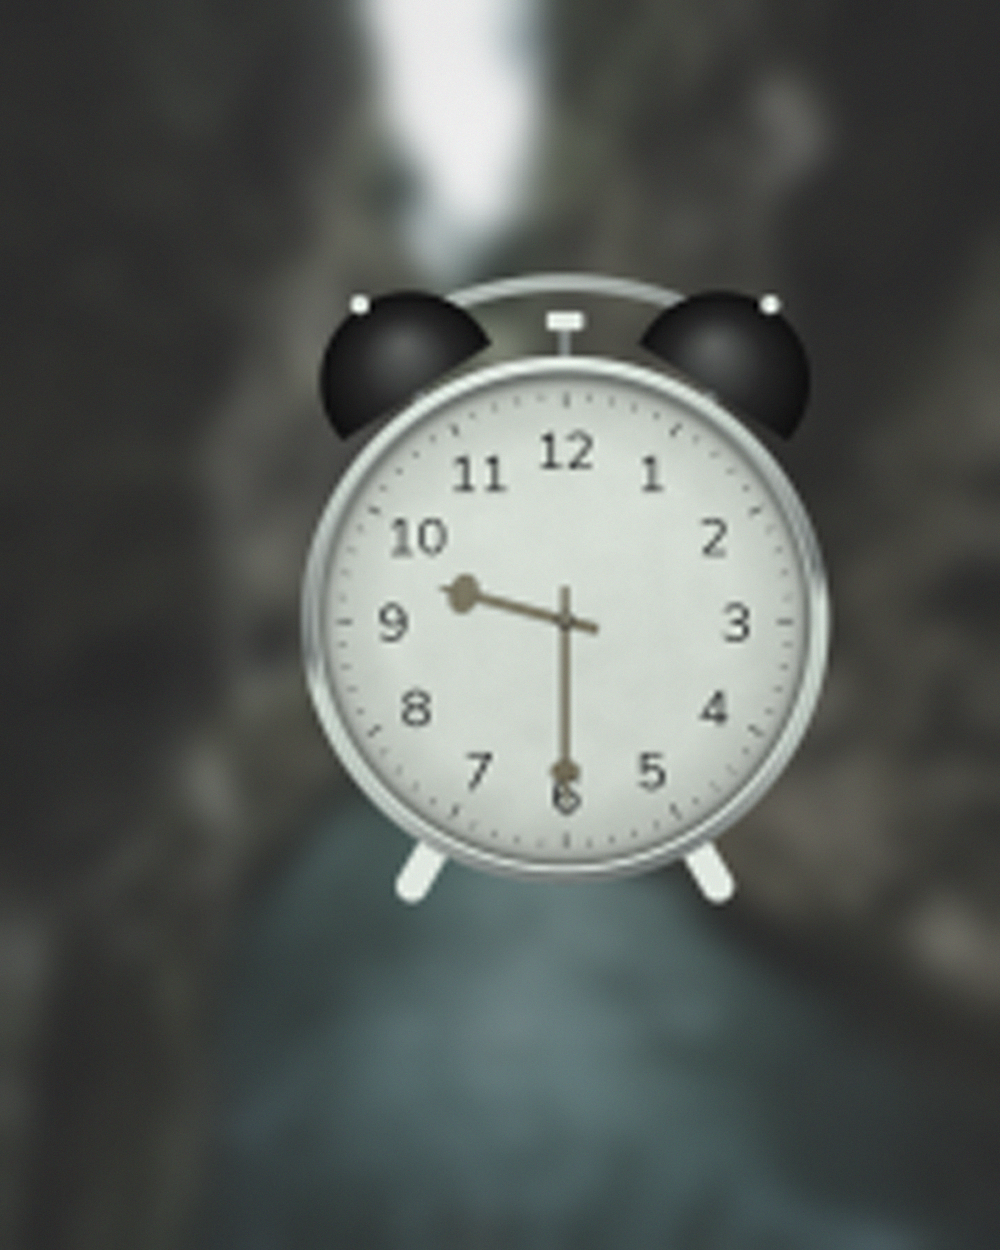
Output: 9h30
